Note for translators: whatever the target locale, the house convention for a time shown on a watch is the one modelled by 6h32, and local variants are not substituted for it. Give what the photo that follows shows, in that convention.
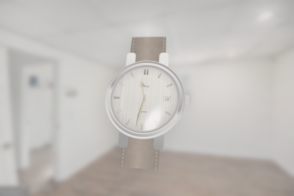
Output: 11h32
